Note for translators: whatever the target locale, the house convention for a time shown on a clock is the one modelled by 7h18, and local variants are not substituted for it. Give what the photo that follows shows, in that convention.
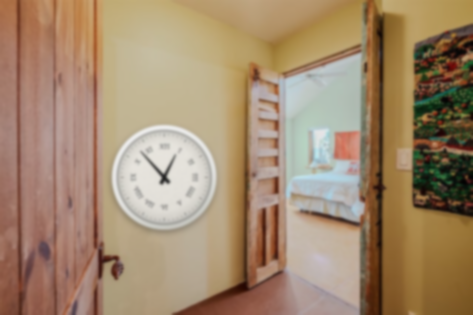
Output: 12h53
